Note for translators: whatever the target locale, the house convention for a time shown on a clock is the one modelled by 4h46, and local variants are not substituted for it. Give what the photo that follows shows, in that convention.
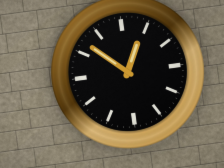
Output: 12h52
